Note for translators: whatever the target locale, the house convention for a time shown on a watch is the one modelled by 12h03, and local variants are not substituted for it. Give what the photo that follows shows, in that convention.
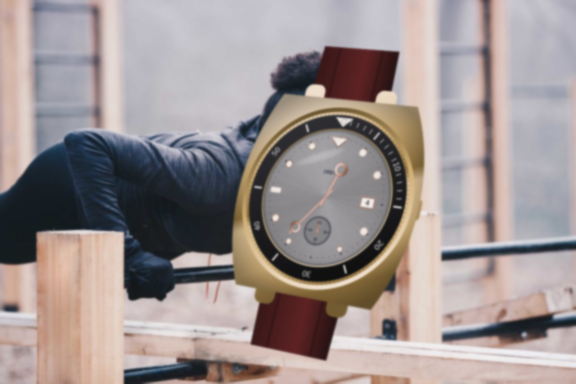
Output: 12h36
